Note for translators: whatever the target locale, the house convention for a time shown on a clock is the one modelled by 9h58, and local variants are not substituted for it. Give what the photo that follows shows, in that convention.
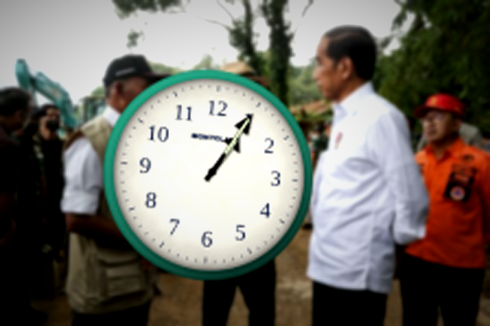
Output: 1h05
